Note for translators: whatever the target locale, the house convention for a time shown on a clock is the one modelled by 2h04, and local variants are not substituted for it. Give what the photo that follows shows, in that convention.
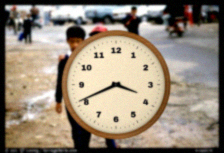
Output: 3h41
